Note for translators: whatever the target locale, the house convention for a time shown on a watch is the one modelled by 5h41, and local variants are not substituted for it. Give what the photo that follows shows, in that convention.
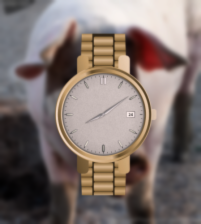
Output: 8h09
